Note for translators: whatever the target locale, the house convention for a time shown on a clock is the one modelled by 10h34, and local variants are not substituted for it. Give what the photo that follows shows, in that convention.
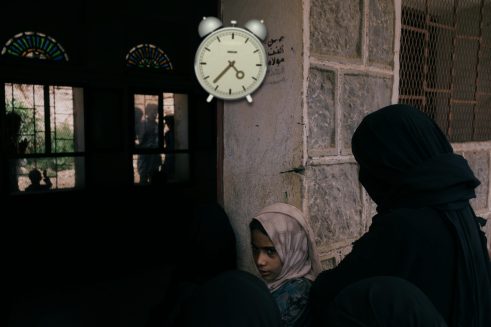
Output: 4h37
